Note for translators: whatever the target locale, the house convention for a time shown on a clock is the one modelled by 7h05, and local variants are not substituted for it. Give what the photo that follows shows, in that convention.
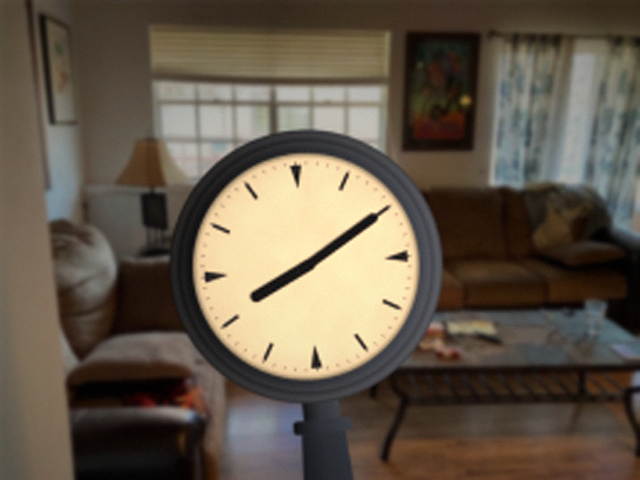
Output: 8h10
